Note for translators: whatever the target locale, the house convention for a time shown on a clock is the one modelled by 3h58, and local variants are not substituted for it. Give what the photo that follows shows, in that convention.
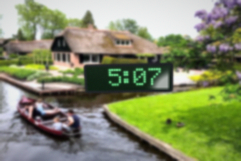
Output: 5h07
